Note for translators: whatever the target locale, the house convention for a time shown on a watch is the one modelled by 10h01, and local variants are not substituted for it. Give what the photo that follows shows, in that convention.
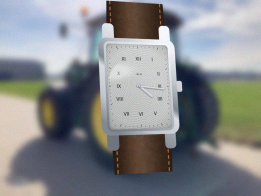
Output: 4h16
